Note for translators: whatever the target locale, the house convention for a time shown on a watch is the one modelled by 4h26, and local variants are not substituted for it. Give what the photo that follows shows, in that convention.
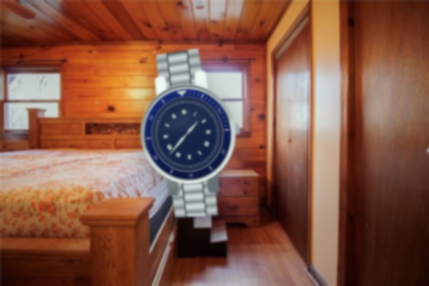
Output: 1h38
